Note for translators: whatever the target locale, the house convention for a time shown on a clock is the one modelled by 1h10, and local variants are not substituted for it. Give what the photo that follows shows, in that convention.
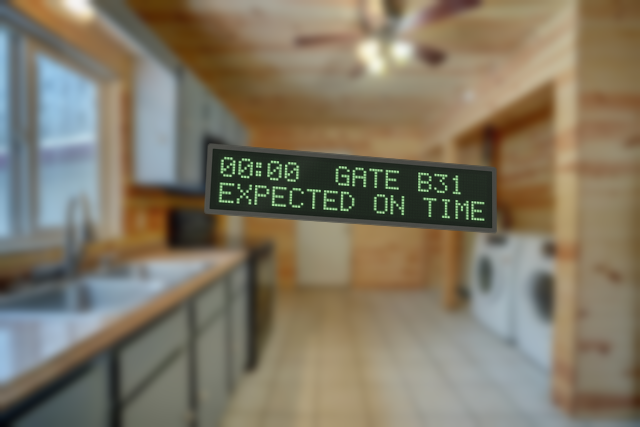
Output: 0h00
